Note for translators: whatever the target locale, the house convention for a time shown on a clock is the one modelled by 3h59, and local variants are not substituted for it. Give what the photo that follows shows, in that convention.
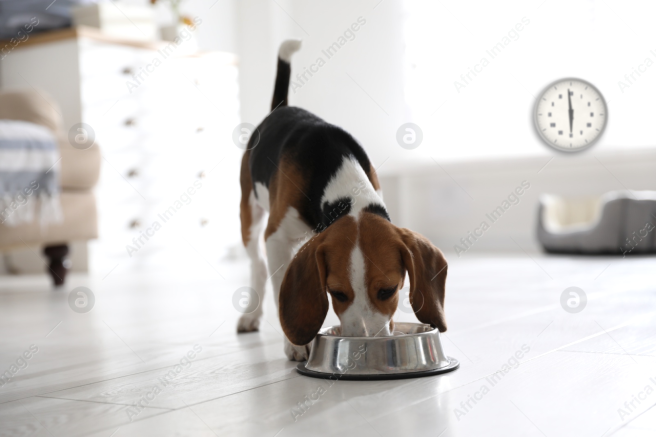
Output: 5h59
